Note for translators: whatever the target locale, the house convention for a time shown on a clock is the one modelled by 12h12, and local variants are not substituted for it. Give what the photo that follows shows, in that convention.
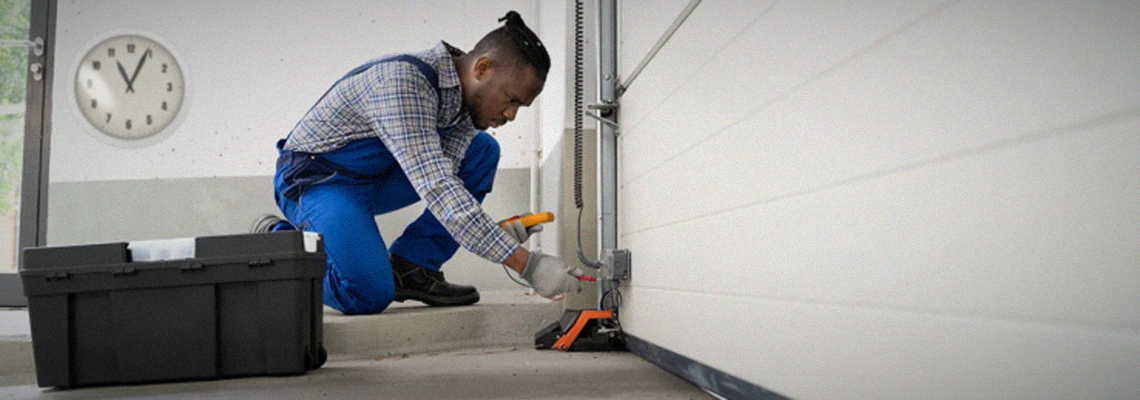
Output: 11h04
